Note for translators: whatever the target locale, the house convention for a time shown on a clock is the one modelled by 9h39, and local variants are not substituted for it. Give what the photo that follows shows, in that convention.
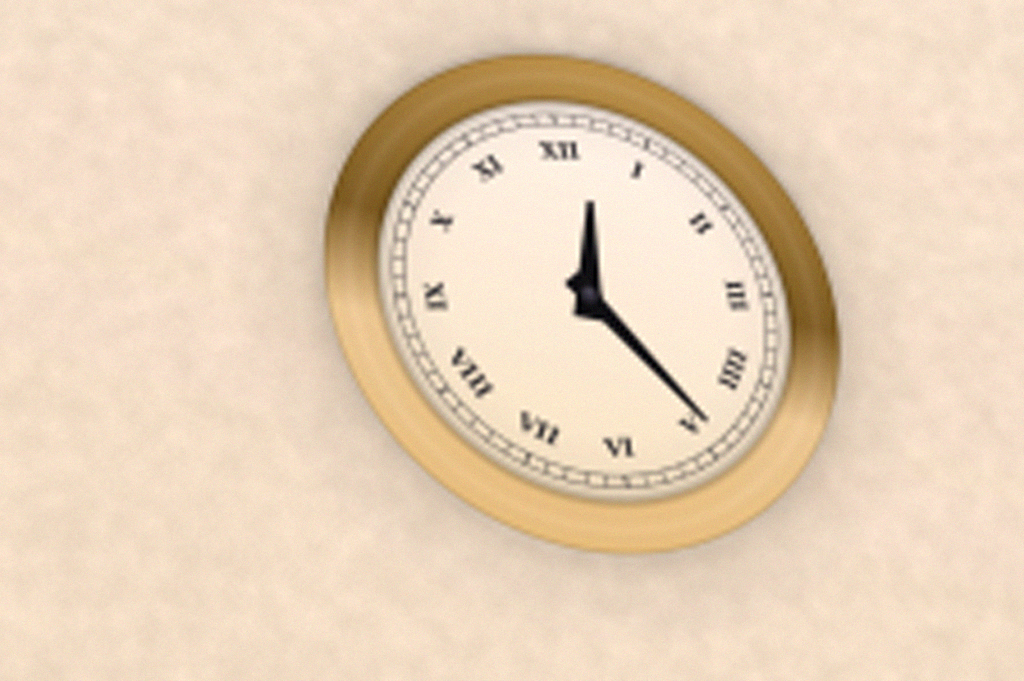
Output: 12h24
